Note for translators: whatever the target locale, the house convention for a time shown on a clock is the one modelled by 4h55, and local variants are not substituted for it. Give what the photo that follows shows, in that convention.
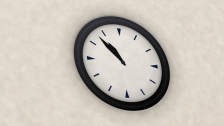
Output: 10h53
